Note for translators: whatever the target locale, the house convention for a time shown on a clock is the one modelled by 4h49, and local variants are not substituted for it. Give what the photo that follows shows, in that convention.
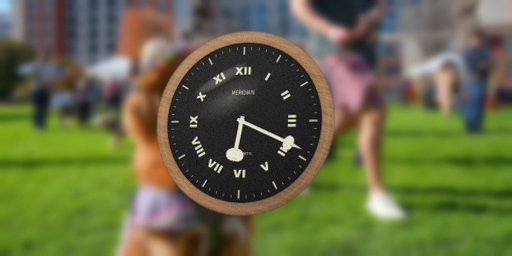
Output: 6h19
